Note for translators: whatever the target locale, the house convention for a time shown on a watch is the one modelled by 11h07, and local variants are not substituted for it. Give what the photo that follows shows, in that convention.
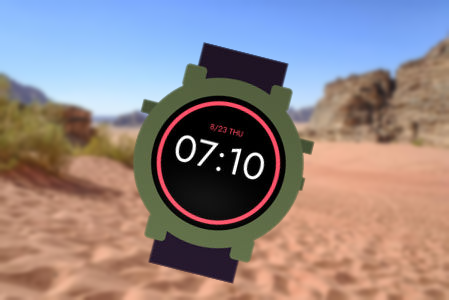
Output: 7h10
